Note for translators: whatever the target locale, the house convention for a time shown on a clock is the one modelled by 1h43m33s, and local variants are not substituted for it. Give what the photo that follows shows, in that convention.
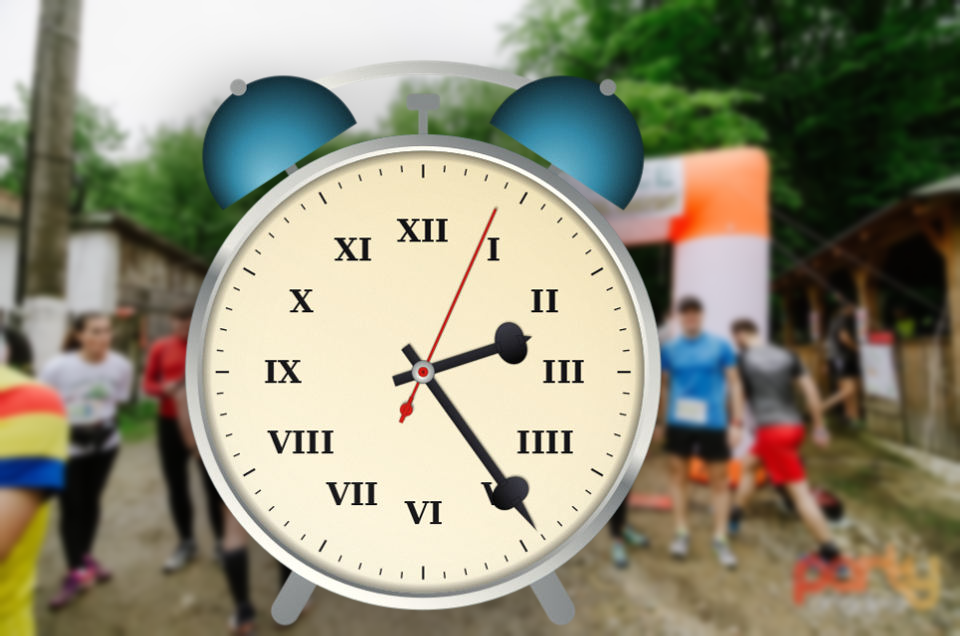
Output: 2h24m04s
